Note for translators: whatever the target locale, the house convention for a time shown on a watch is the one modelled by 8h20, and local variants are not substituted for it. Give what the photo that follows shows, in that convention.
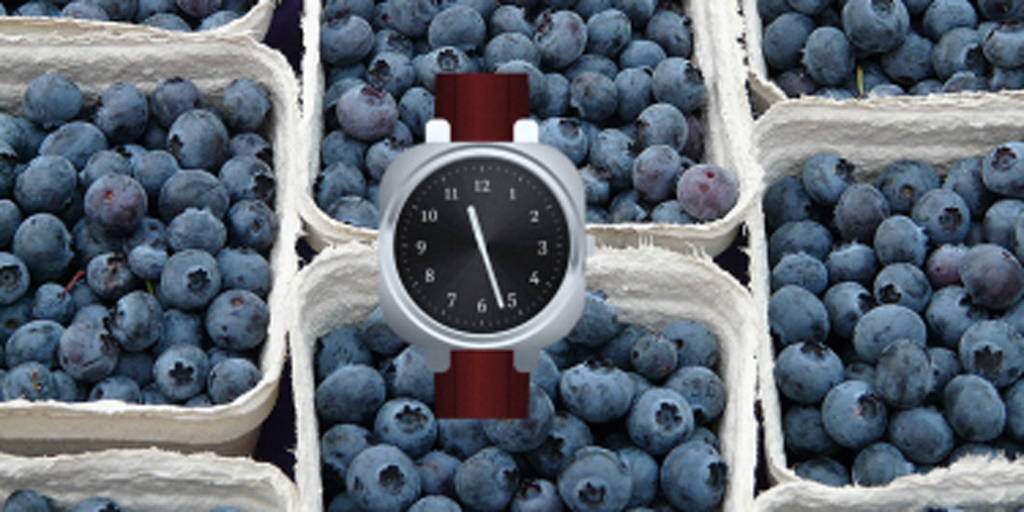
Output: 11h27
